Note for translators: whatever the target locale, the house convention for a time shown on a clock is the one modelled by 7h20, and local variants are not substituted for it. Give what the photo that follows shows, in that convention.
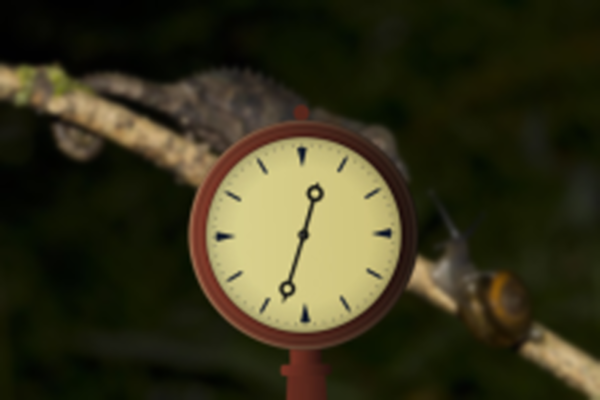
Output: 12h33
